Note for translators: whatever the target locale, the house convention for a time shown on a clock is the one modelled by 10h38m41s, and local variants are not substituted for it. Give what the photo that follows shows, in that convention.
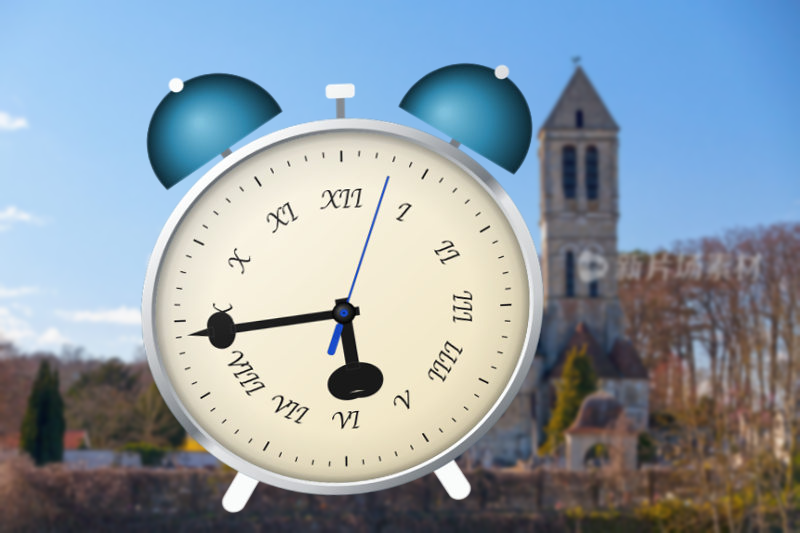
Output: 5h44m03s
